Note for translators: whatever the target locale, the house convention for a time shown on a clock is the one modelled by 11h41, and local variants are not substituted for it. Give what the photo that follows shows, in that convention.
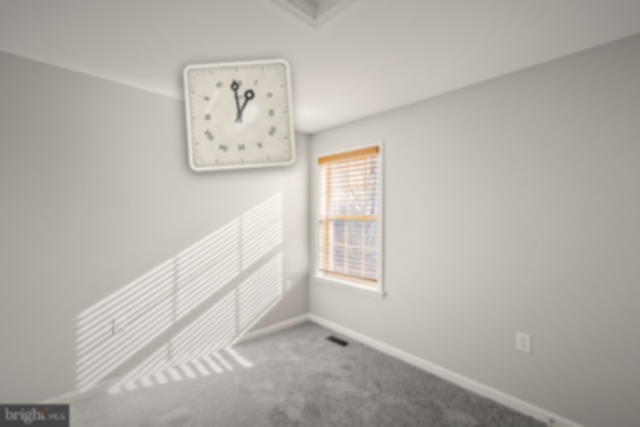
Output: 12h59
